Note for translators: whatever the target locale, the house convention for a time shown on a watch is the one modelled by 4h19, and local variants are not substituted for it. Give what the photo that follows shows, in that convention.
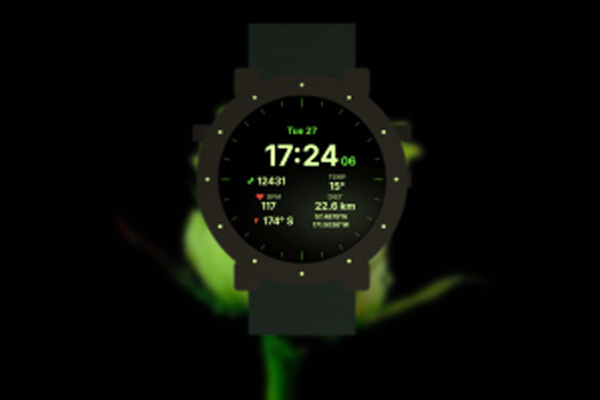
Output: 17h24
